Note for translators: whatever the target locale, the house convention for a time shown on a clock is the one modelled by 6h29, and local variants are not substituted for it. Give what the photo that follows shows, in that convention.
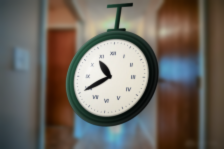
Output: 10h40
